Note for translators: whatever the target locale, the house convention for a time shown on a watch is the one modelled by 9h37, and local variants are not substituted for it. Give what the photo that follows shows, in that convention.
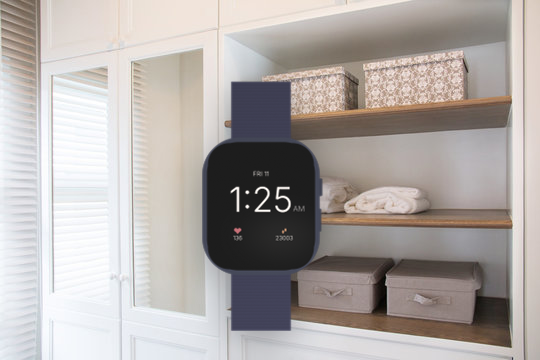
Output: 1h25
